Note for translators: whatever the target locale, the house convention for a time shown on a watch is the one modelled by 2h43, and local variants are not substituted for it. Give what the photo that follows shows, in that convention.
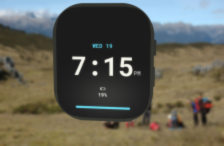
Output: 7h15
